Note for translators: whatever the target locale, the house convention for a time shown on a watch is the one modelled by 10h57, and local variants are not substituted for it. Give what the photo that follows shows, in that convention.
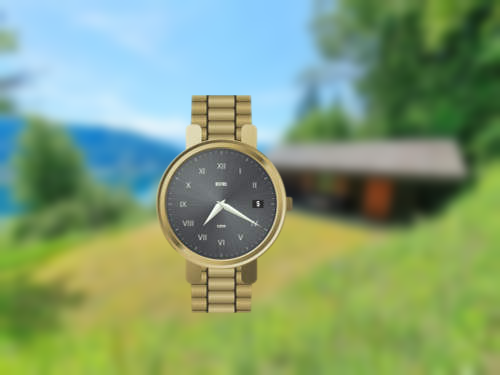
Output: 7h20
